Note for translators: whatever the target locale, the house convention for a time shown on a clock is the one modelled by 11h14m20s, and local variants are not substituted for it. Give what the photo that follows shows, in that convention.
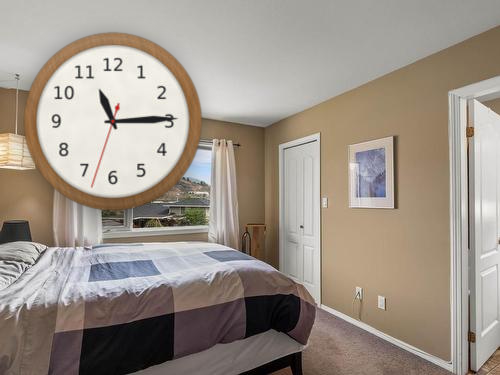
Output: 11h14m33s
